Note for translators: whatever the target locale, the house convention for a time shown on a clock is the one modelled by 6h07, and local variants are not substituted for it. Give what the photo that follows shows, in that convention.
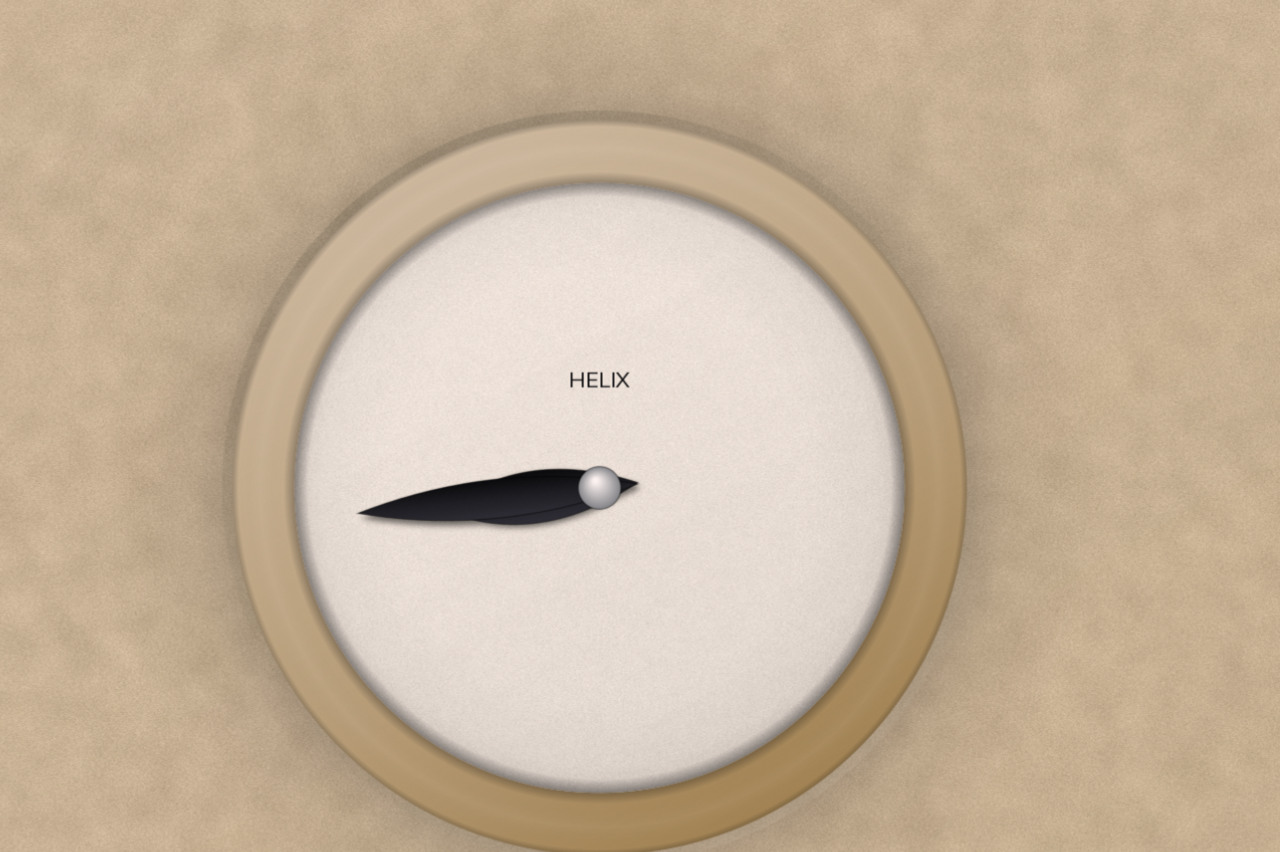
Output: 8h44
